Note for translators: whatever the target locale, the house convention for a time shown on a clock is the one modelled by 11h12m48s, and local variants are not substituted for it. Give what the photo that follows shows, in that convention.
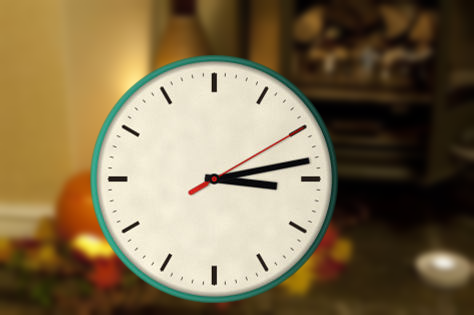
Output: 3h13m10s
